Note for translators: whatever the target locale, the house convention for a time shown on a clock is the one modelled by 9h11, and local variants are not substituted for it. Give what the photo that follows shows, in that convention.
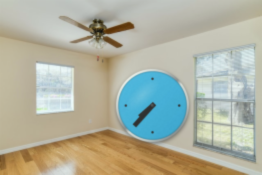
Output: 7h37
